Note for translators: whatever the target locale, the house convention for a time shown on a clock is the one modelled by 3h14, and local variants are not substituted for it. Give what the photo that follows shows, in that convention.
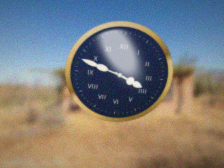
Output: 3h48
